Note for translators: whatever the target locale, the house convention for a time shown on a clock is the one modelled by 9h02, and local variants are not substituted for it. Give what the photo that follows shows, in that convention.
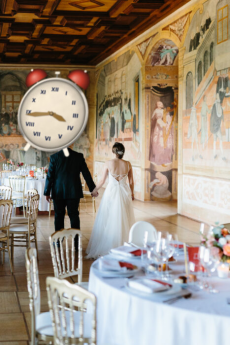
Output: 3h44
